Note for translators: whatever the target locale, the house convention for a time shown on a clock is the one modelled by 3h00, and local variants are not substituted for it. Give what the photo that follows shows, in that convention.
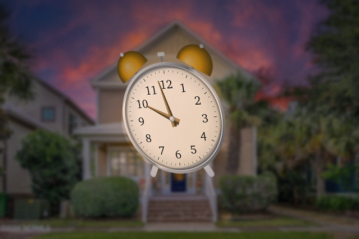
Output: 9h58
